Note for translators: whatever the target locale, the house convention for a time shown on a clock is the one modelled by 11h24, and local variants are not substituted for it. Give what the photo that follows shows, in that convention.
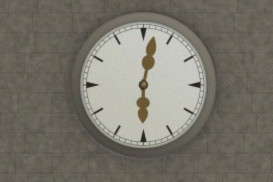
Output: 6h02
